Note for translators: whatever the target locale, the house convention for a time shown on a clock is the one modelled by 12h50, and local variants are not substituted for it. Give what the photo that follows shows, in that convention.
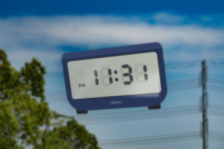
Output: 11h31
